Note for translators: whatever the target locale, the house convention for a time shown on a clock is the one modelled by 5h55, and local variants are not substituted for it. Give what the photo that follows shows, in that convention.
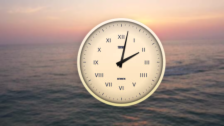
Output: 2h02
